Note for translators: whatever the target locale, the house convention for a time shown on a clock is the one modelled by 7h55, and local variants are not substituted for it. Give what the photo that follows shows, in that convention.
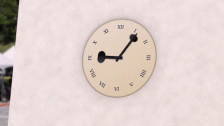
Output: 9h06
